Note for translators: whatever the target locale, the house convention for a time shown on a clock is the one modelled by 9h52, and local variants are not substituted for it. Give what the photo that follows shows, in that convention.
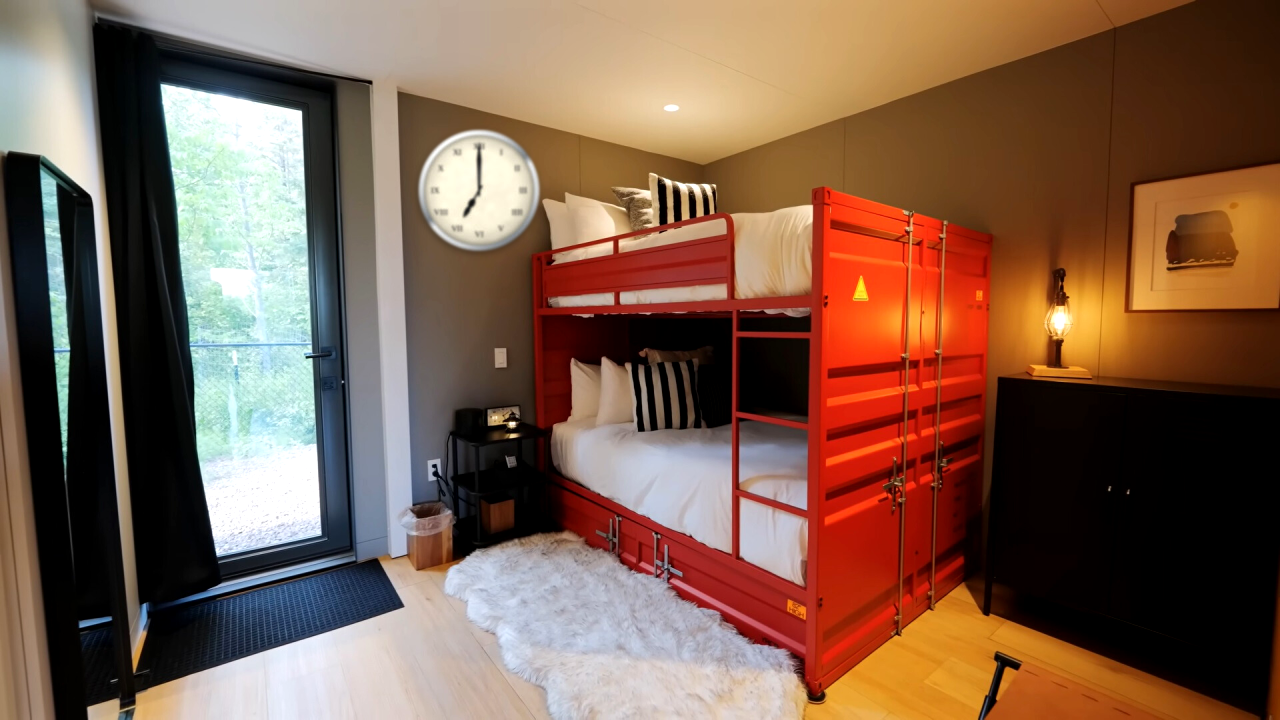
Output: 7h00
